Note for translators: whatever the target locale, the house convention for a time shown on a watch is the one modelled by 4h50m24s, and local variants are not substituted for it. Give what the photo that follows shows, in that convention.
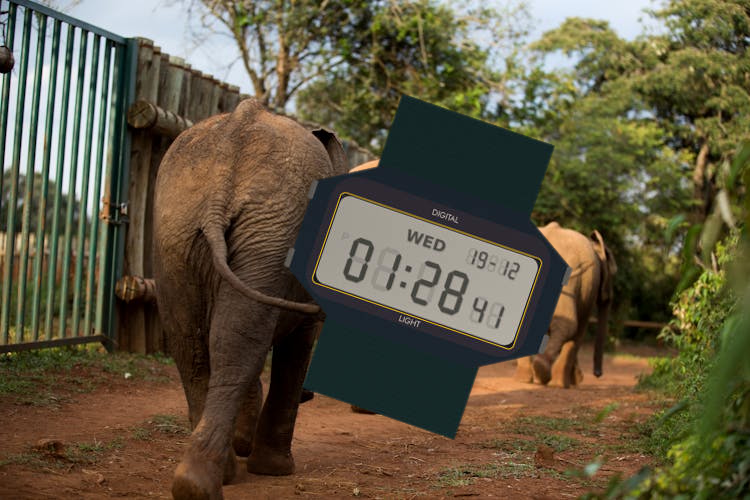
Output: 1h28m41s
